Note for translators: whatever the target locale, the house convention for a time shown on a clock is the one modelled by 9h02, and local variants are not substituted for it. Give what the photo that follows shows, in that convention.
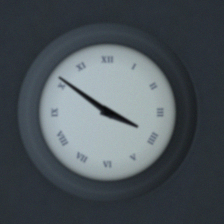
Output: 3h51
